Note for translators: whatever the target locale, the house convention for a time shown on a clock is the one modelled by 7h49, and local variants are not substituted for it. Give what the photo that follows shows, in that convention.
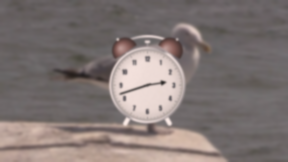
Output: 2h42
